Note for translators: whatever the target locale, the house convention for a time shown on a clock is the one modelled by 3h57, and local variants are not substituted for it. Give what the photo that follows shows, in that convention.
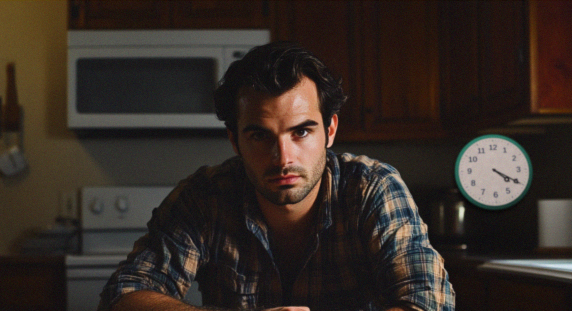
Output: 4h20
